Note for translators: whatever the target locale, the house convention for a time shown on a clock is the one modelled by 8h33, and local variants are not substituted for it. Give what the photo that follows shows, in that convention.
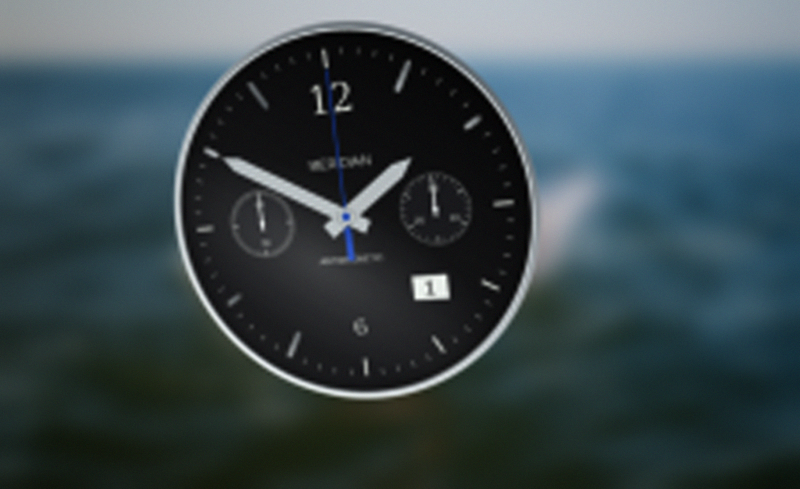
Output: 1h50
